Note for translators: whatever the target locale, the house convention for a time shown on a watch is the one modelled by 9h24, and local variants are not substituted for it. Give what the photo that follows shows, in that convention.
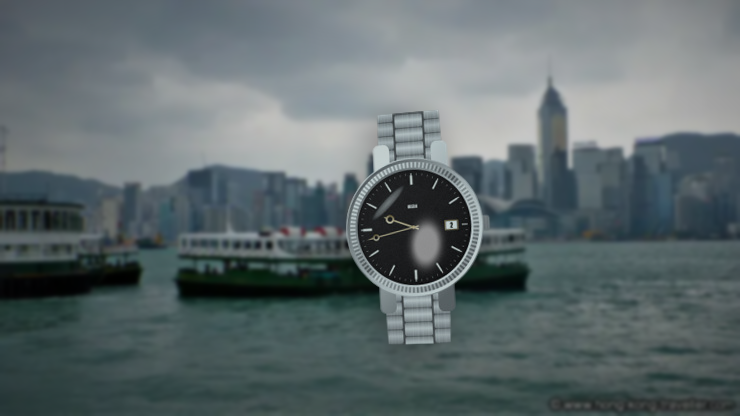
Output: 9h43
